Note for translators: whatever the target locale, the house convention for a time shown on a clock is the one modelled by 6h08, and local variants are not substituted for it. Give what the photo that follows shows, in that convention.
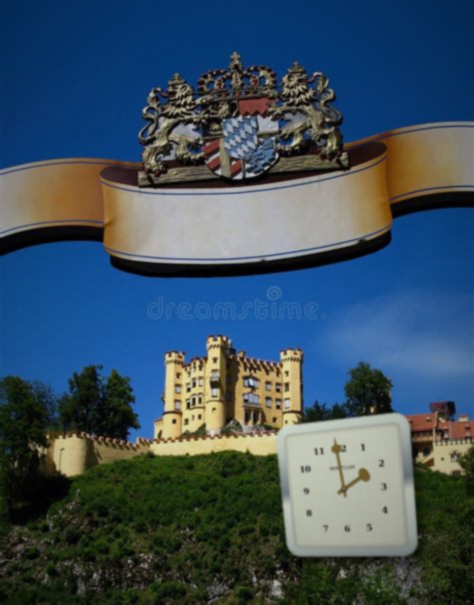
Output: 1h59
